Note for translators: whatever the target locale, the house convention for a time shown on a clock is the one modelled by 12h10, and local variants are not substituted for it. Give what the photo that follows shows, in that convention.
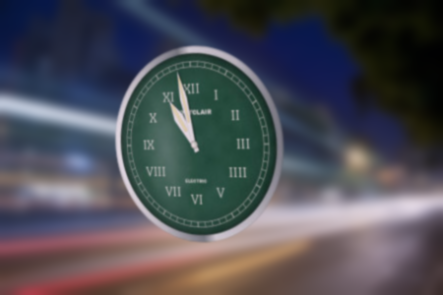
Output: 10h58
